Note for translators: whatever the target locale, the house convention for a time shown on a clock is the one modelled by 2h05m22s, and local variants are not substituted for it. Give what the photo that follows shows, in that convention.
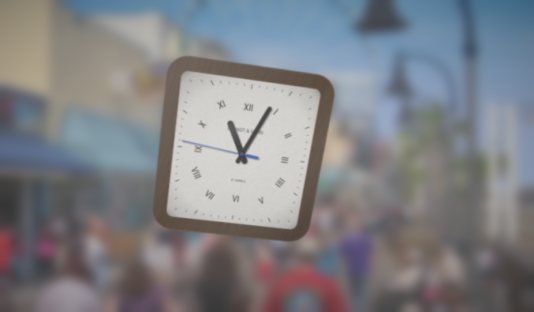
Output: 11h03m46s
